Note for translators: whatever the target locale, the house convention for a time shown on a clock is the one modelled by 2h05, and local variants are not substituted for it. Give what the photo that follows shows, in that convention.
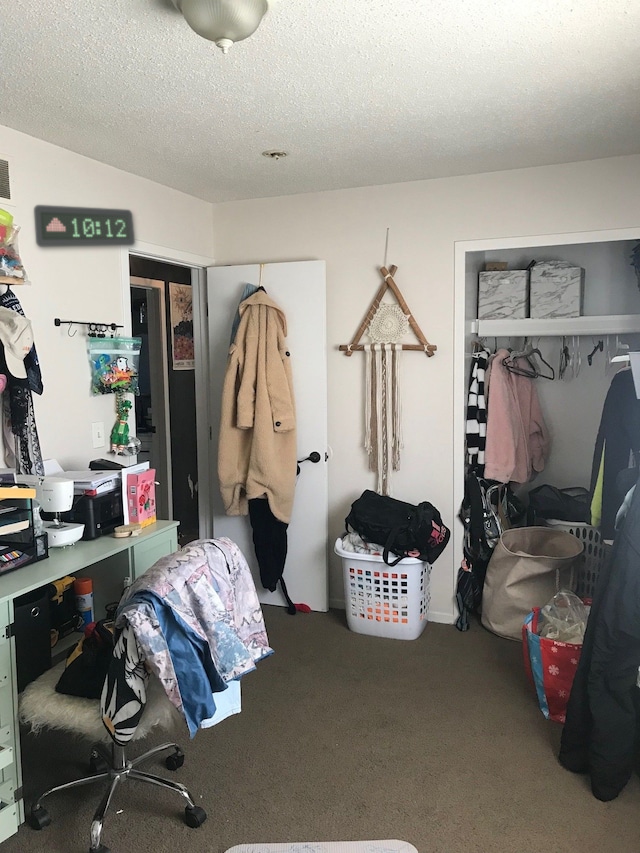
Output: 10h12
